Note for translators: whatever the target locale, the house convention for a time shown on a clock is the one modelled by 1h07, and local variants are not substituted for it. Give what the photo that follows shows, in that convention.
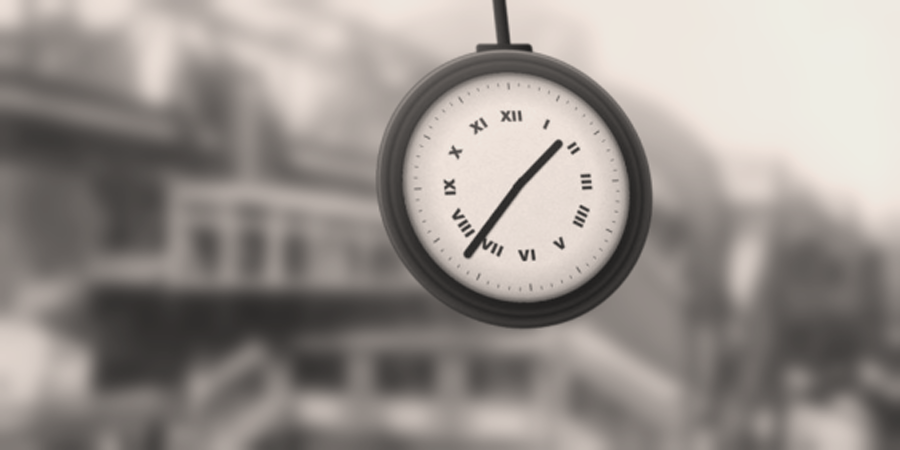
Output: 1h37
